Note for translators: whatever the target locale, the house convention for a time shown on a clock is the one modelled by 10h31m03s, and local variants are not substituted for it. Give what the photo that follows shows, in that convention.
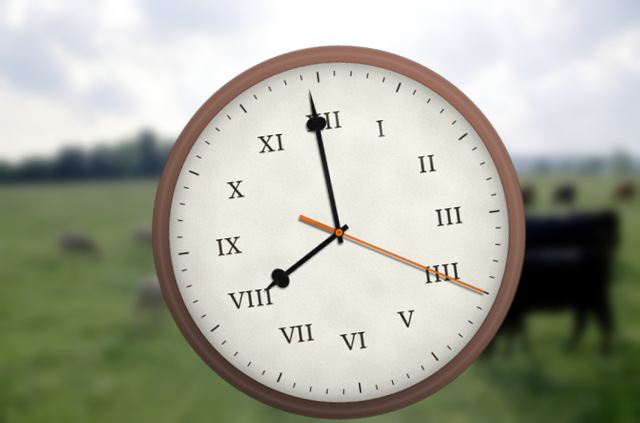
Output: 7h59m20s
